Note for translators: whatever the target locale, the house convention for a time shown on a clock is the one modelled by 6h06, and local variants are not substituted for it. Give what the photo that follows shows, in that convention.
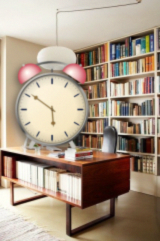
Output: 5h51
